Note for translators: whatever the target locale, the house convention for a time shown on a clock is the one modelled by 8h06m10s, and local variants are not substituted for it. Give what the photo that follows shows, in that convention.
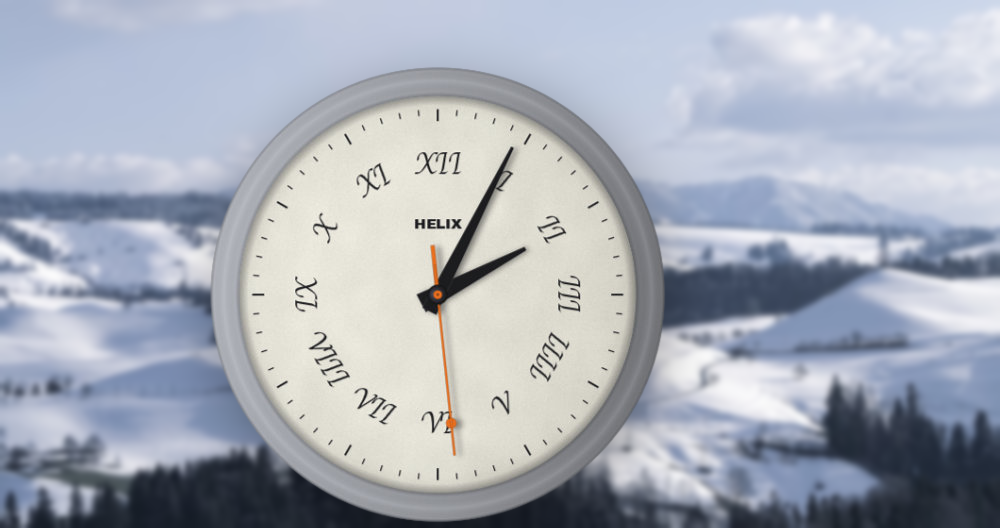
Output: 2h04m29s
